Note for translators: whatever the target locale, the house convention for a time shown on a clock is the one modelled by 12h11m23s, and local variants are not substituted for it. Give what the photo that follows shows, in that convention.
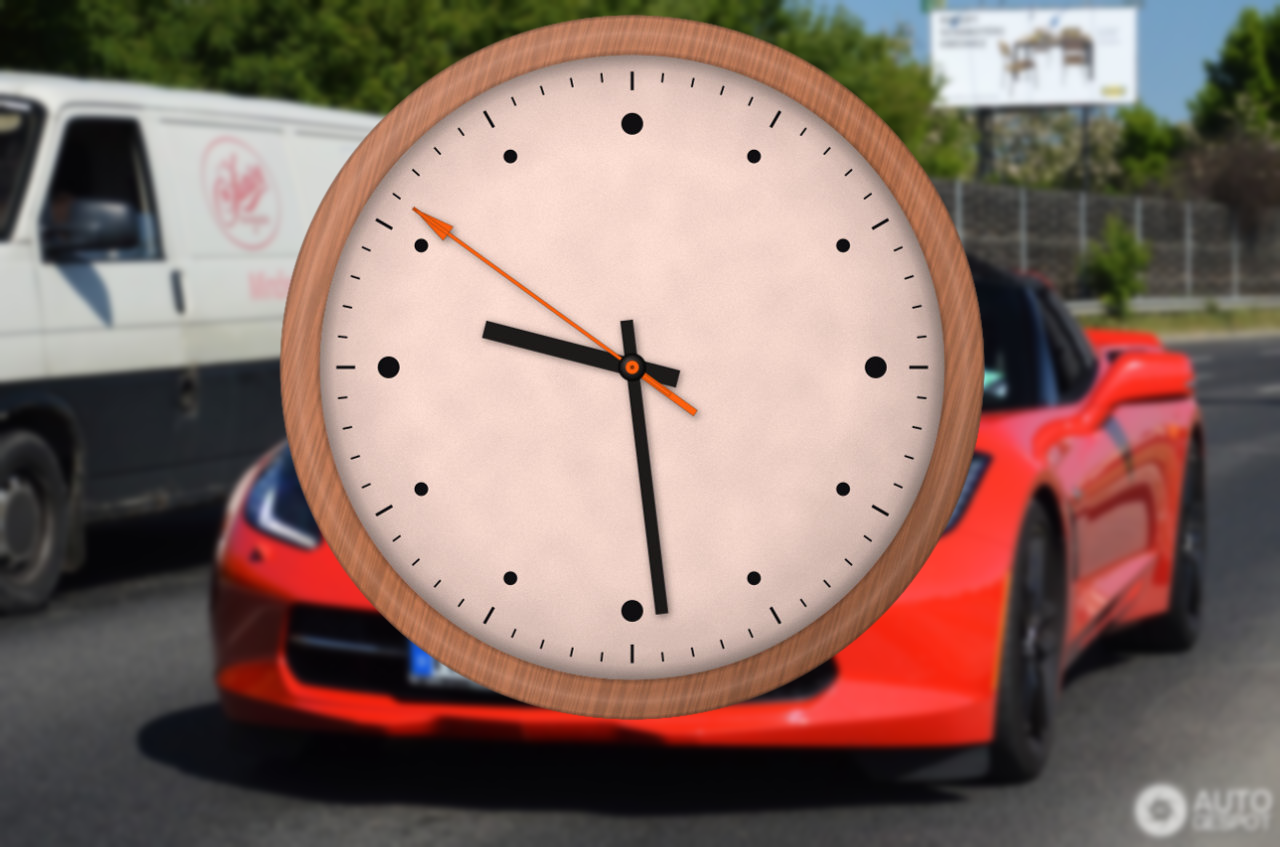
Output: 9h28m51s
